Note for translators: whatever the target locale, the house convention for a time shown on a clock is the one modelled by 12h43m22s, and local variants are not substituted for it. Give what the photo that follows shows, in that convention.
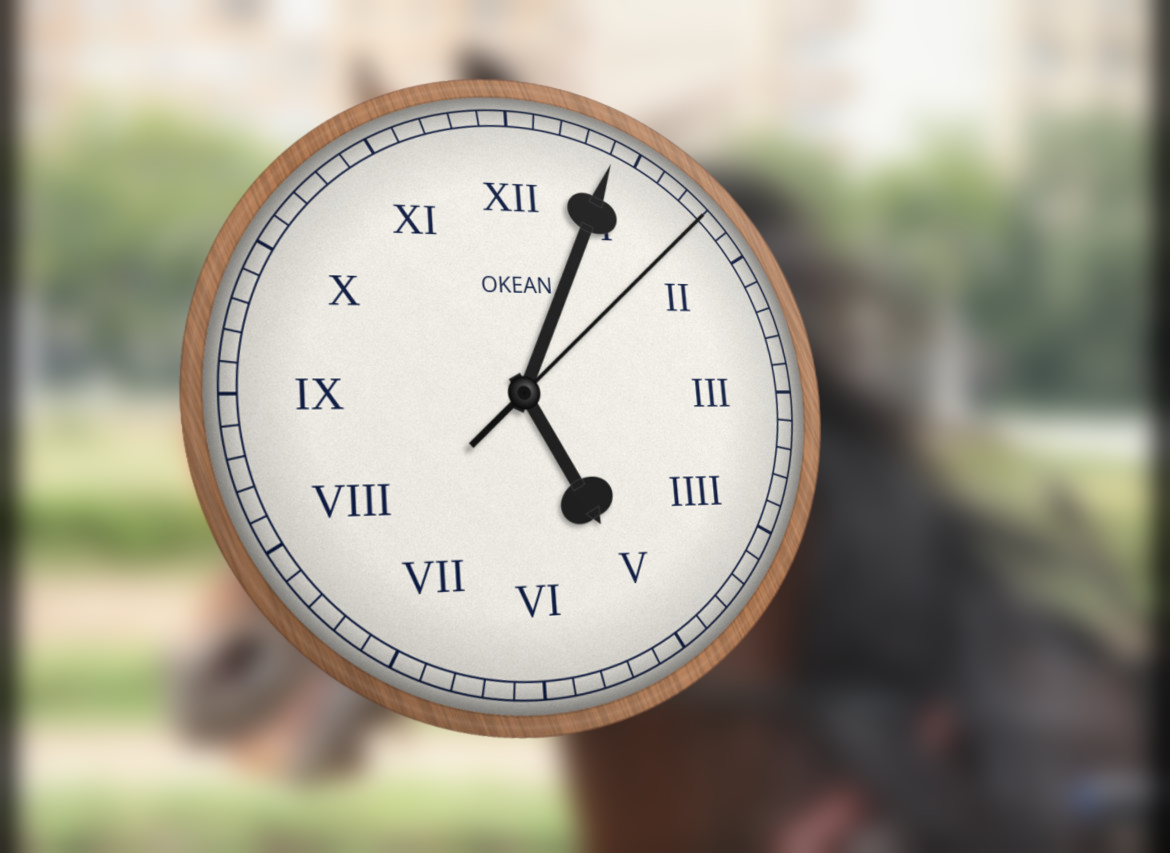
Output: 5h04m08s
